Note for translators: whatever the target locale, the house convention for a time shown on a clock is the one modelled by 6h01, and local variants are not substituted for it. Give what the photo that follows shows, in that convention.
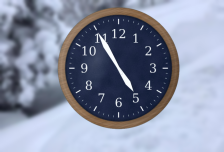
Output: 4h55
